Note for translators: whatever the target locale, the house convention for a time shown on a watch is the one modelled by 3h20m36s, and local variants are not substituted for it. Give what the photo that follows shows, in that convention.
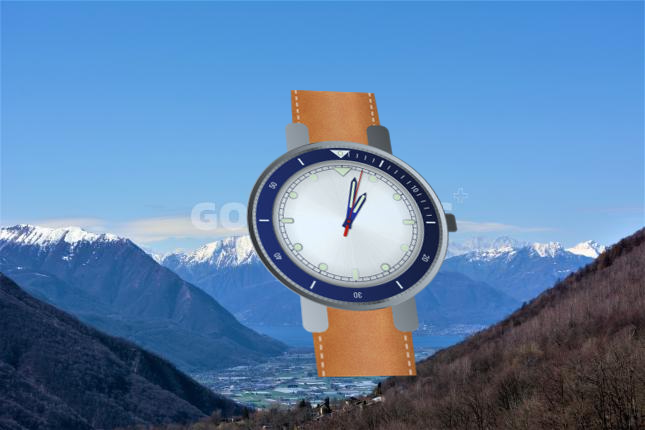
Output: 1h02m03s
